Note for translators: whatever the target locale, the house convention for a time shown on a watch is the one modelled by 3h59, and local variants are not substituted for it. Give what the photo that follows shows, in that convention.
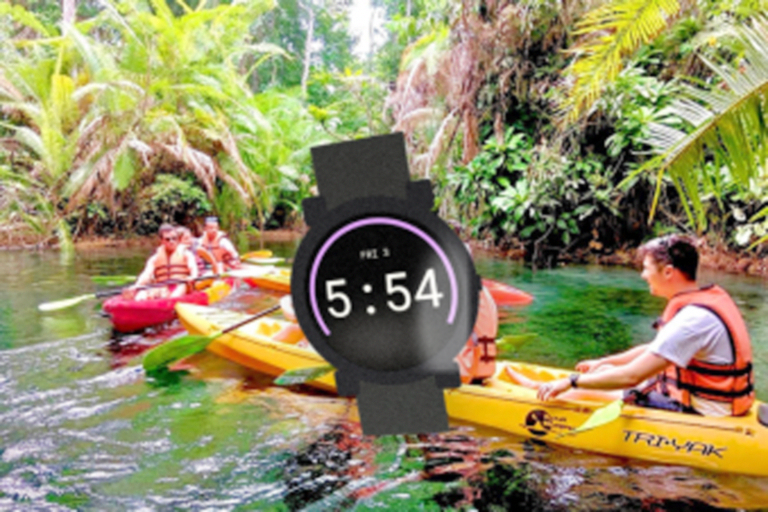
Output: 5h54
